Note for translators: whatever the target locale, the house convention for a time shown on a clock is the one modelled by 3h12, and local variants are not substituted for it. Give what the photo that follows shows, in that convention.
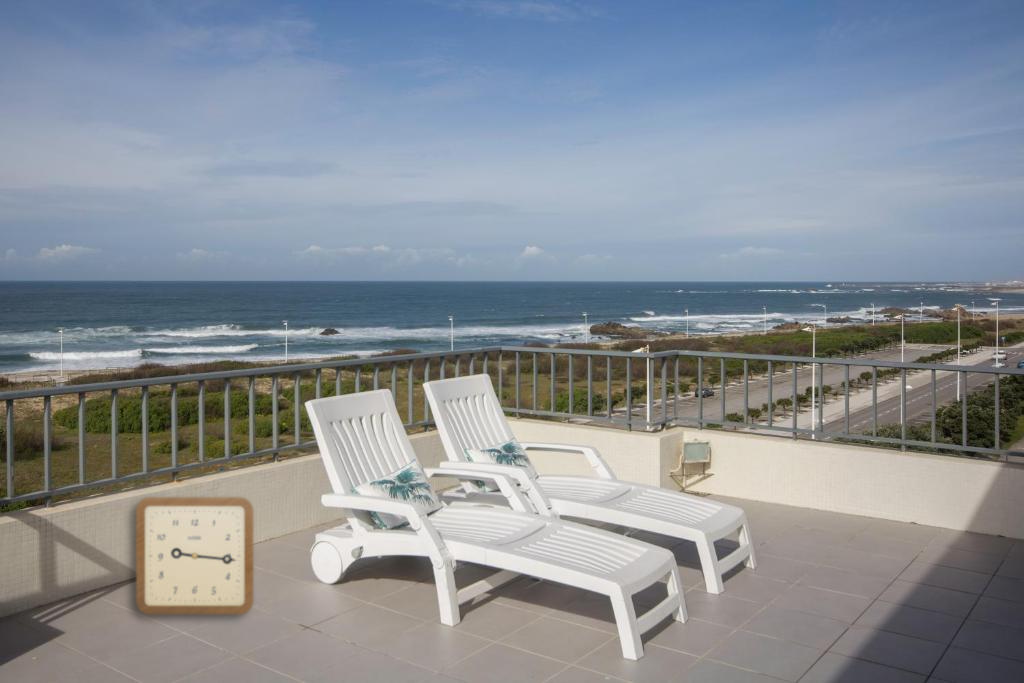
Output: 9h16
